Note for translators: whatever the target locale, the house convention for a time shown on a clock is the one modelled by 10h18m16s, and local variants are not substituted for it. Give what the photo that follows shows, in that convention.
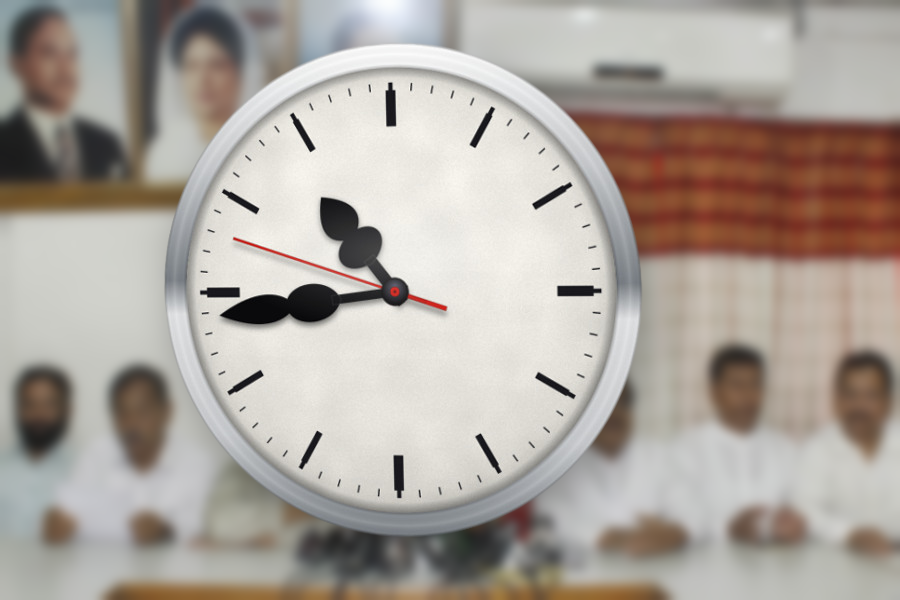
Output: 10h43m48s
